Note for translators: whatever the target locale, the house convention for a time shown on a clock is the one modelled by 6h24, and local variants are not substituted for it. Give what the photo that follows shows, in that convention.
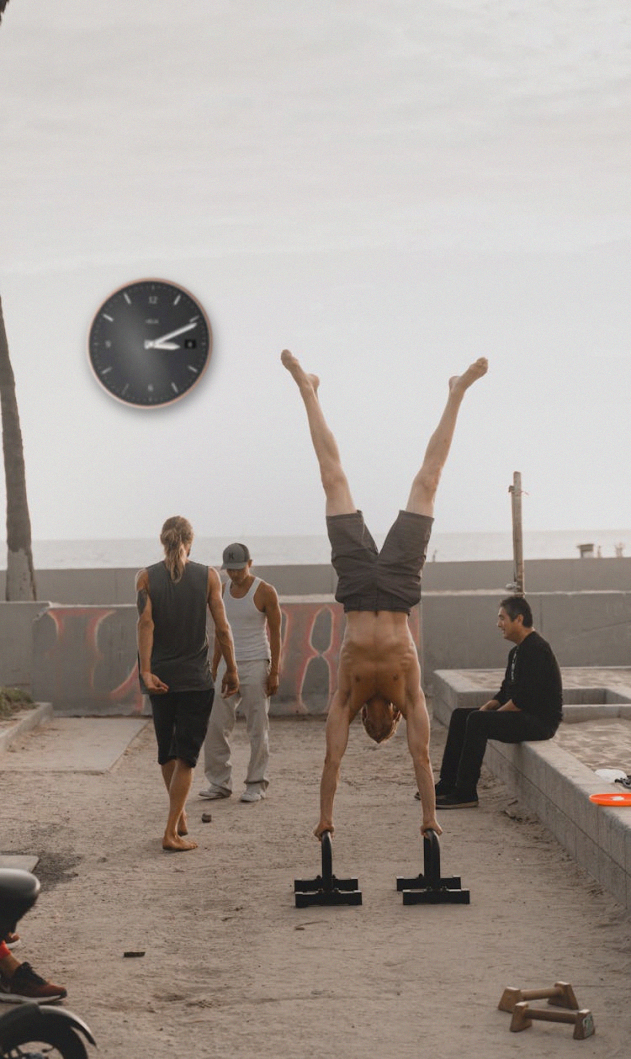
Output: 3h11
